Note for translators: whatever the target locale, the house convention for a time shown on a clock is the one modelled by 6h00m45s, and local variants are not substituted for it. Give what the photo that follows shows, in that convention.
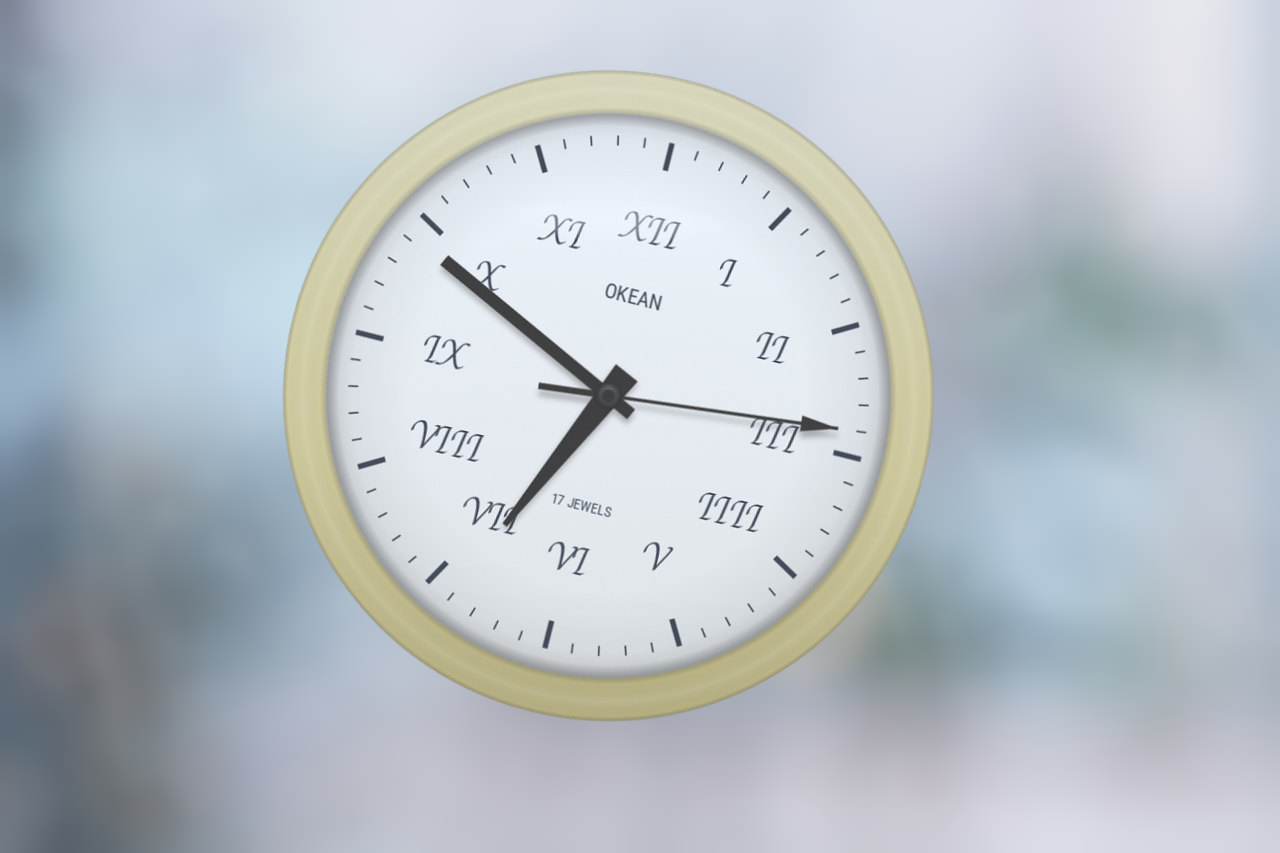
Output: 6h49m14s
